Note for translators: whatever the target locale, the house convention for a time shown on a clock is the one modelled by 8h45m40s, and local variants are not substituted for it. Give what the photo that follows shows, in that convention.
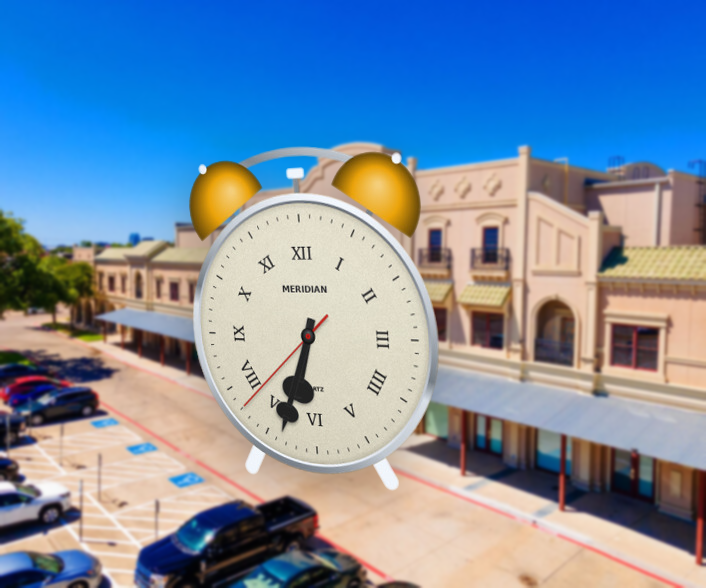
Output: 6h33m38s
